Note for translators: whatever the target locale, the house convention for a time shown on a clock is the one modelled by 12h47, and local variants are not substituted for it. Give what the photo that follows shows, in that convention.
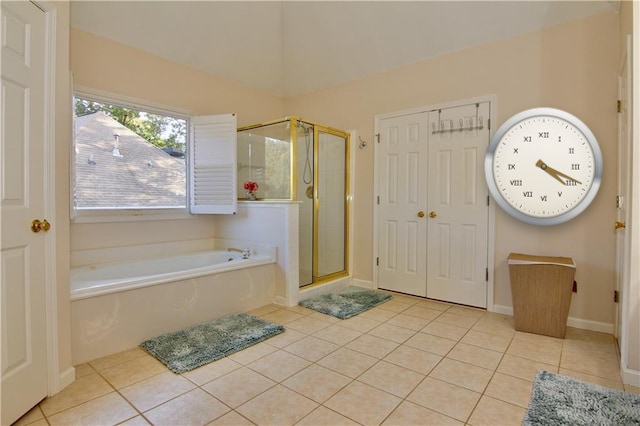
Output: 4h19
